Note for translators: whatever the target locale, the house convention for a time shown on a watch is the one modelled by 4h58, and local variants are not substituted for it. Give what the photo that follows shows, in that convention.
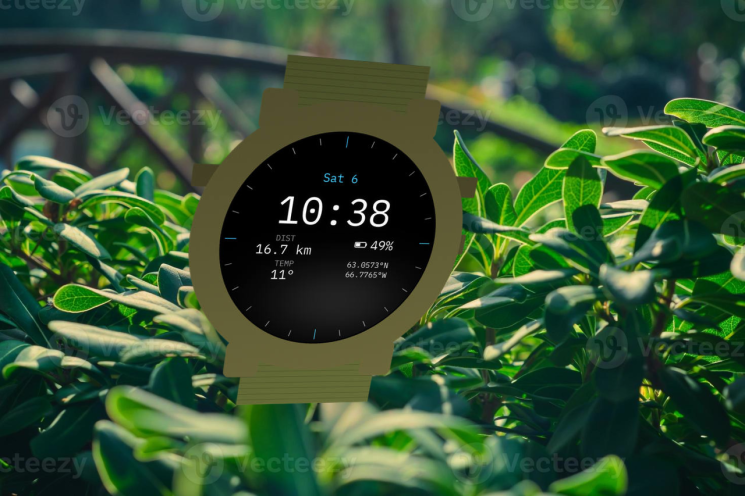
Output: 10h38
